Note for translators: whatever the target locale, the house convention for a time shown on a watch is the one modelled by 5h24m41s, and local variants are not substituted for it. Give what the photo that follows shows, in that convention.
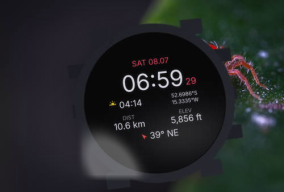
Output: 6h59m29s
